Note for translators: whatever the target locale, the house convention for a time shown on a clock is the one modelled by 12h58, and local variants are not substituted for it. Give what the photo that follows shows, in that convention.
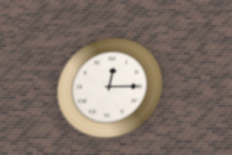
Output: 12h15
